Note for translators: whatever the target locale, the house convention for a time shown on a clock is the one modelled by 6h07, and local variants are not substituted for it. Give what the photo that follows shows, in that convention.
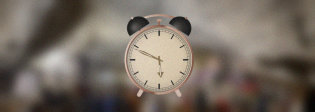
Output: 5h49
